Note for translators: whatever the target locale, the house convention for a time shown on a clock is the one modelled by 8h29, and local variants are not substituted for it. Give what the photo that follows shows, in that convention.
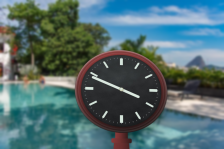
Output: 3h49
